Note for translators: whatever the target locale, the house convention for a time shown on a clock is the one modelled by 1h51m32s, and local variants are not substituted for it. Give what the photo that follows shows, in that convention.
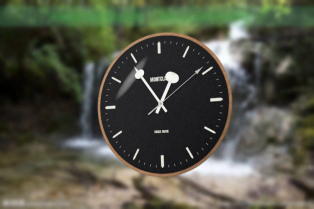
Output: 12h54m09s
